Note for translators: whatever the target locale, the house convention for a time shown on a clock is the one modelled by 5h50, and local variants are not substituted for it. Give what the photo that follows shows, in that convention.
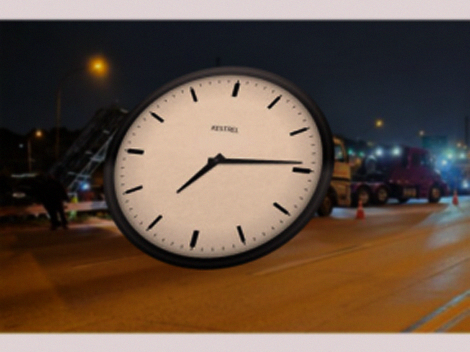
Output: 7h14
